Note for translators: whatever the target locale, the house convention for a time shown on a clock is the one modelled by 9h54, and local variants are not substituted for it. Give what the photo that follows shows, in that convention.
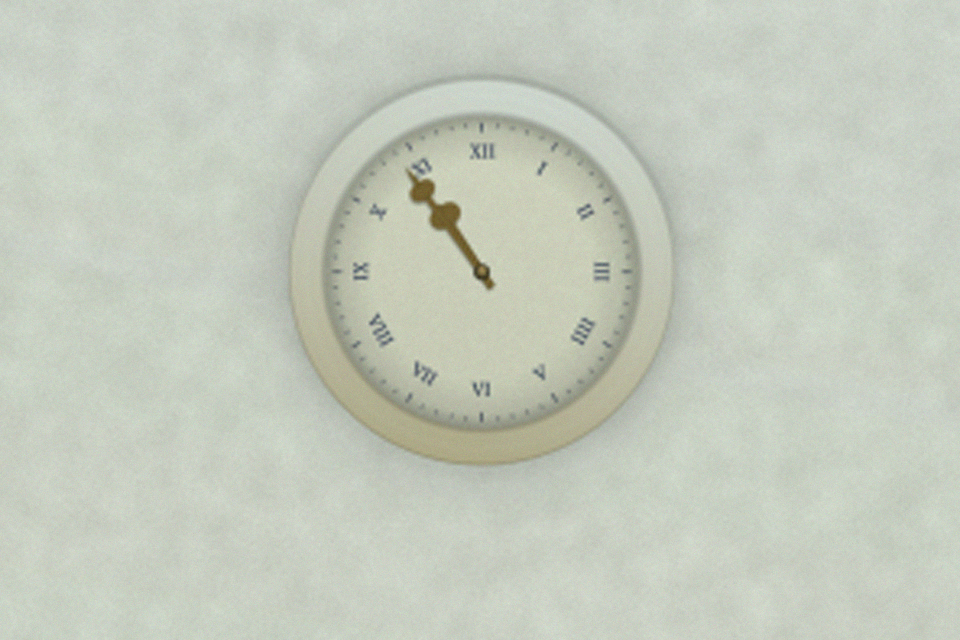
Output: 10h54
